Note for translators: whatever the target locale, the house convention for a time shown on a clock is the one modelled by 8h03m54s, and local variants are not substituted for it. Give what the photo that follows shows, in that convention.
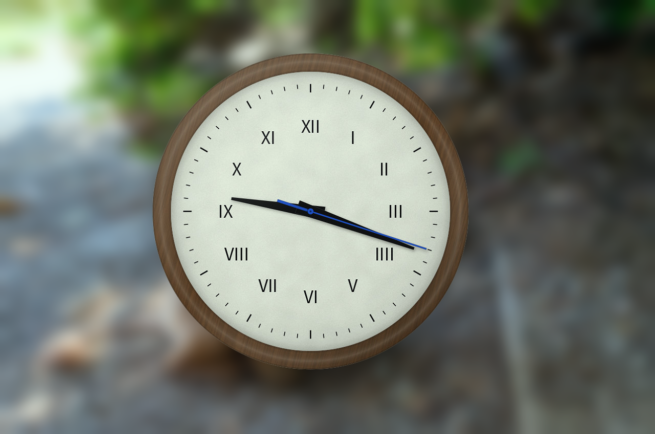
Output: 9h18m18s
